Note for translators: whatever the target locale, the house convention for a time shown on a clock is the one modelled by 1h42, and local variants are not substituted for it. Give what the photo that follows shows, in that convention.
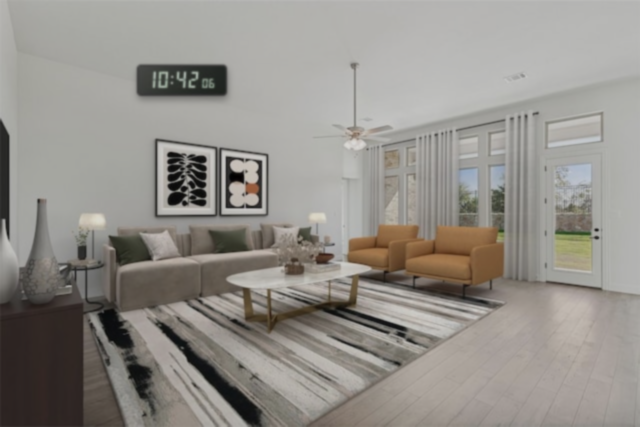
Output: 10h42
